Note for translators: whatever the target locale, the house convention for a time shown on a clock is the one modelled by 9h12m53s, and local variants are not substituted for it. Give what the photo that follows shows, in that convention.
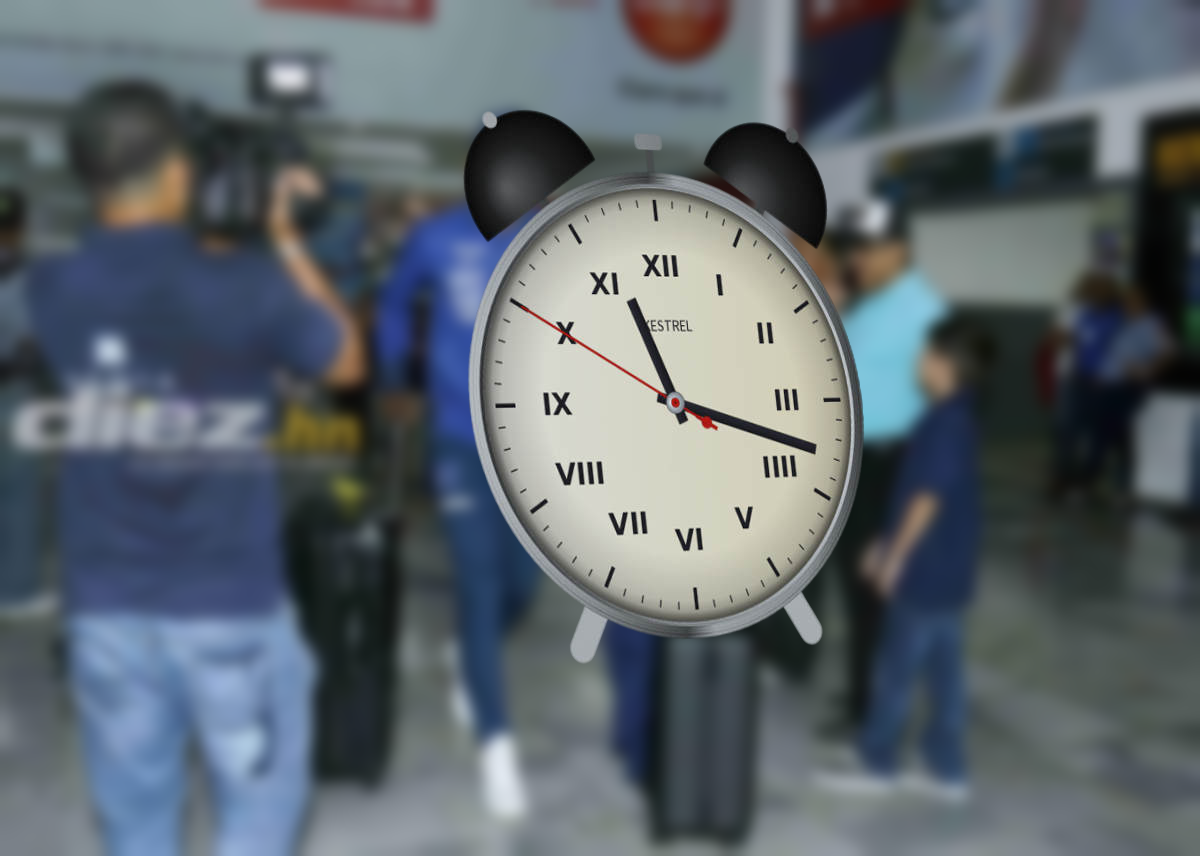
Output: 11h17m50s
